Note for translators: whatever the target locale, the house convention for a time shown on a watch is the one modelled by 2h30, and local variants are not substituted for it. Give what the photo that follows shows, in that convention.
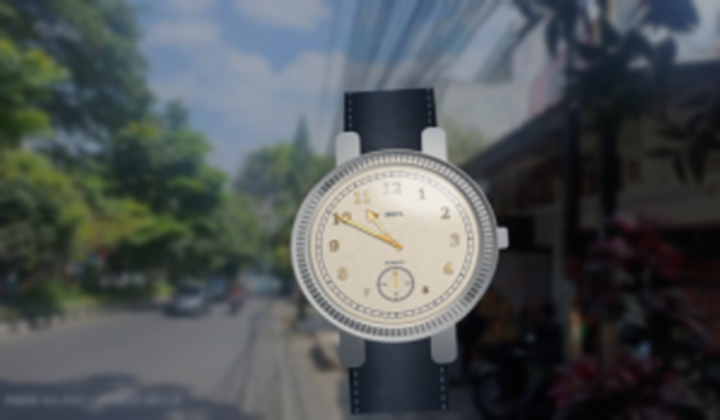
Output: 10h50
